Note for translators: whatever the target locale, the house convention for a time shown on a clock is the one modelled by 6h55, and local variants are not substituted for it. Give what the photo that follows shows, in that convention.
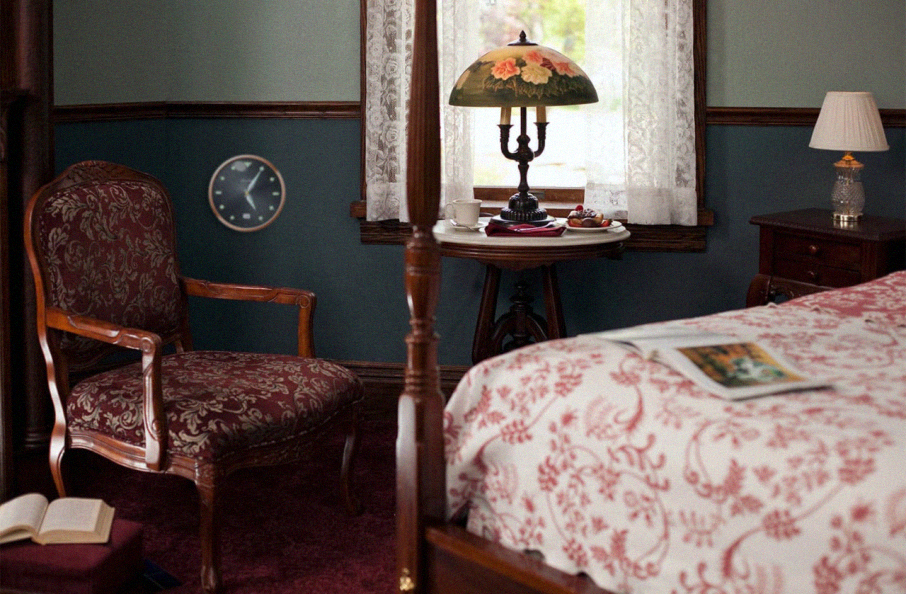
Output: 5h05
